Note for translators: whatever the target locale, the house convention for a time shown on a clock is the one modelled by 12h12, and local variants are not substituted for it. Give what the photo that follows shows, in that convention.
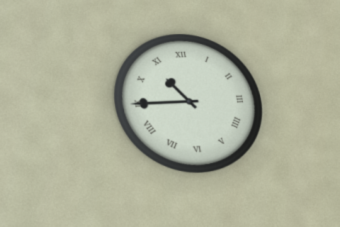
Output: 10h45
